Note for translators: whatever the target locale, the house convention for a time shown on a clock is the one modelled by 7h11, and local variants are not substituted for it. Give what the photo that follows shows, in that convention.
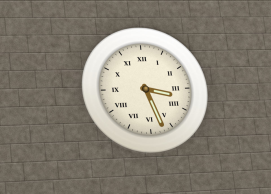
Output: 3h27
